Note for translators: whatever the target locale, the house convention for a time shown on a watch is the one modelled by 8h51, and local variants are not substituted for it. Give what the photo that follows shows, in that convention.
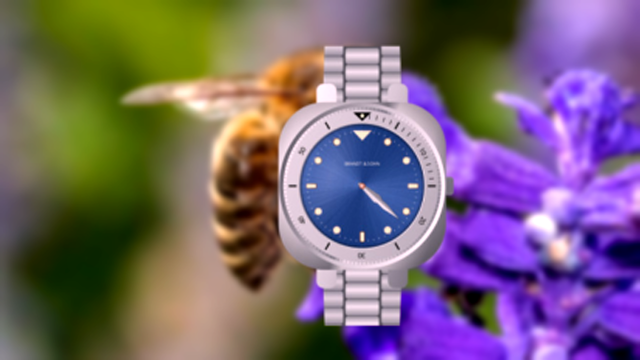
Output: 4h22
